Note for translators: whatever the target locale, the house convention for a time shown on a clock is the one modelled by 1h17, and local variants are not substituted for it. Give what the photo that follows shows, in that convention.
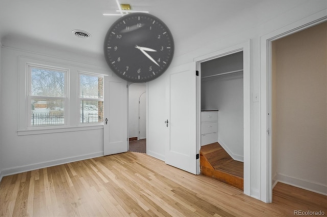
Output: 3h22
